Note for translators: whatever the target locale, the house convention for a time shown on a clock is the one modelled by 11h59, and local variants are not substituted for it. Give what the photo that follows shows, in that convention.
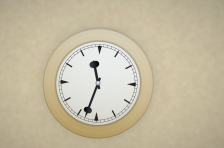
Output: 11h33
